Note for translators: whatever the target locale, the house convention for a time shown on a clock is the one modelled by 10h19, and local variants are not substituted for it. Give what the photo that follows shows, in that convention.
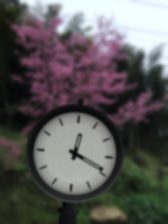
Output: 12h19
